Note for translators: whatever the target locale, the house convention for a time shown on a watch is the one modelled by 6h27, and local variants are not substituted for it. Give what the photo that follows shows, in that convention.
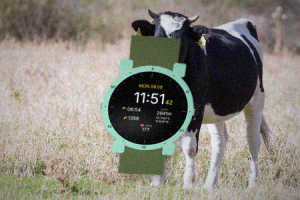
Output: 11h51
